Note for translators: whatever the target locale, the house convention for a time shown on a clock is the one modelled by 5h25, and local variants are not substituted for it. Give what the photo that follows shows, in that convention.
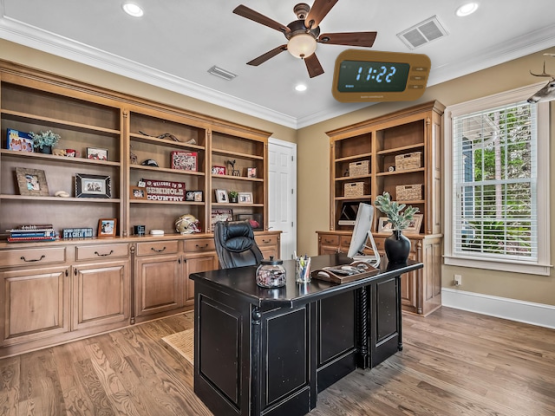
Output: 11h22
